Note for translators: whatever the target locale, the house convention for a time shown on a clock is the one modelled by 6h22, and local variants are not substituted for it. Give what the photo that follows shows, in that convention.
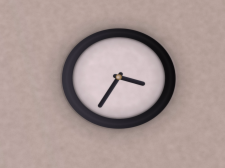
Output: 3h35
